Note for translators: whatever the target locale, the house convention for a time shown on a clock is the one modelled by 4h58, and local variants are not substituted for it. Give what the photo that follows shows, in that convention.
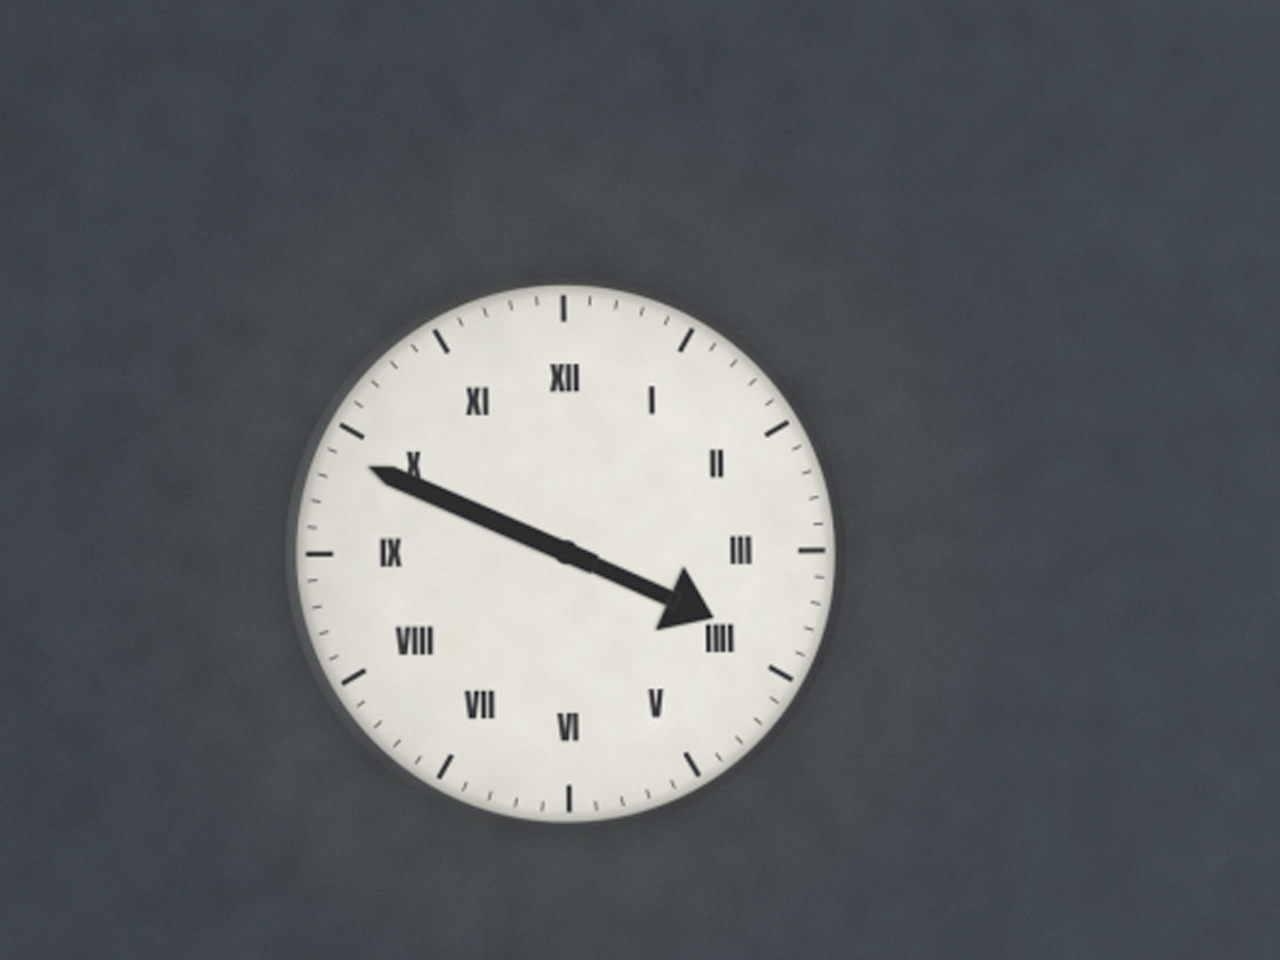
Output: 3h49
